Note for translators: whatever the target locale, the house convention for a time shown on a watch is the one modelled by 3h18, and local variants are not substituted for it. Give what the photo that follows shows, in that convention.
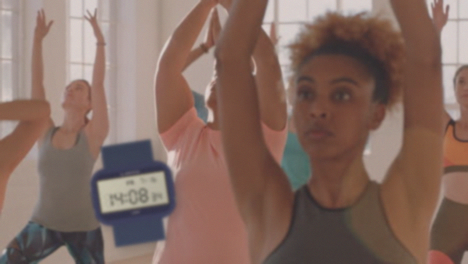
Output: 14h08
